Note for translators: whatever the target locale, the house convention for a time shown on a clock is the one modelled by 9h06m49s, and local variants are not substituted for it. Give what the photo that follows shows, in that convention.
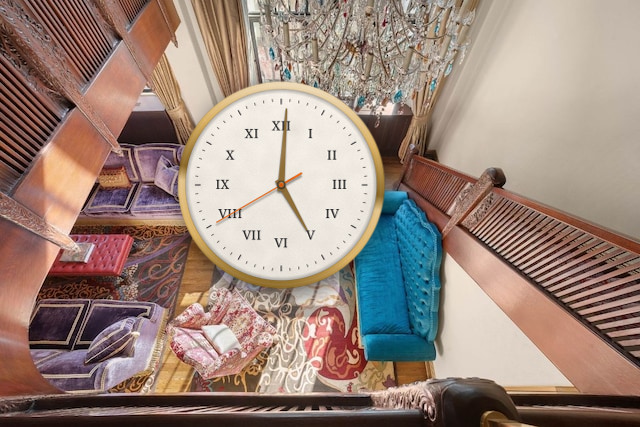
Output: 5h00m40s
